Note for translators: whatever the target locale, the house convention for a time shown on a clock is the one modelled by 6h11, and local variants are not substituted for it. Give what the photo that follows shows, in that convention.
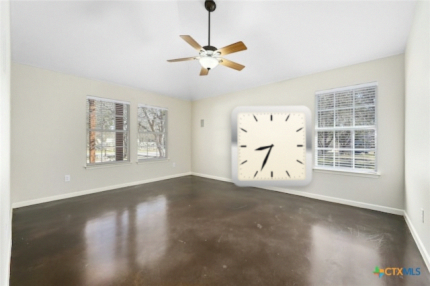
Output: 8h34
